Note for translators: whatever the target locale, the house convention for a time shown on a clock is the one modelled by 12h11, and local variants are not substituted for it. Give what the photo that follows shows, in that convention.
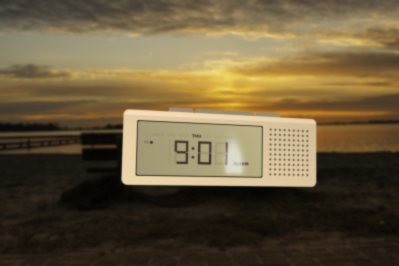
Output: 9h01
